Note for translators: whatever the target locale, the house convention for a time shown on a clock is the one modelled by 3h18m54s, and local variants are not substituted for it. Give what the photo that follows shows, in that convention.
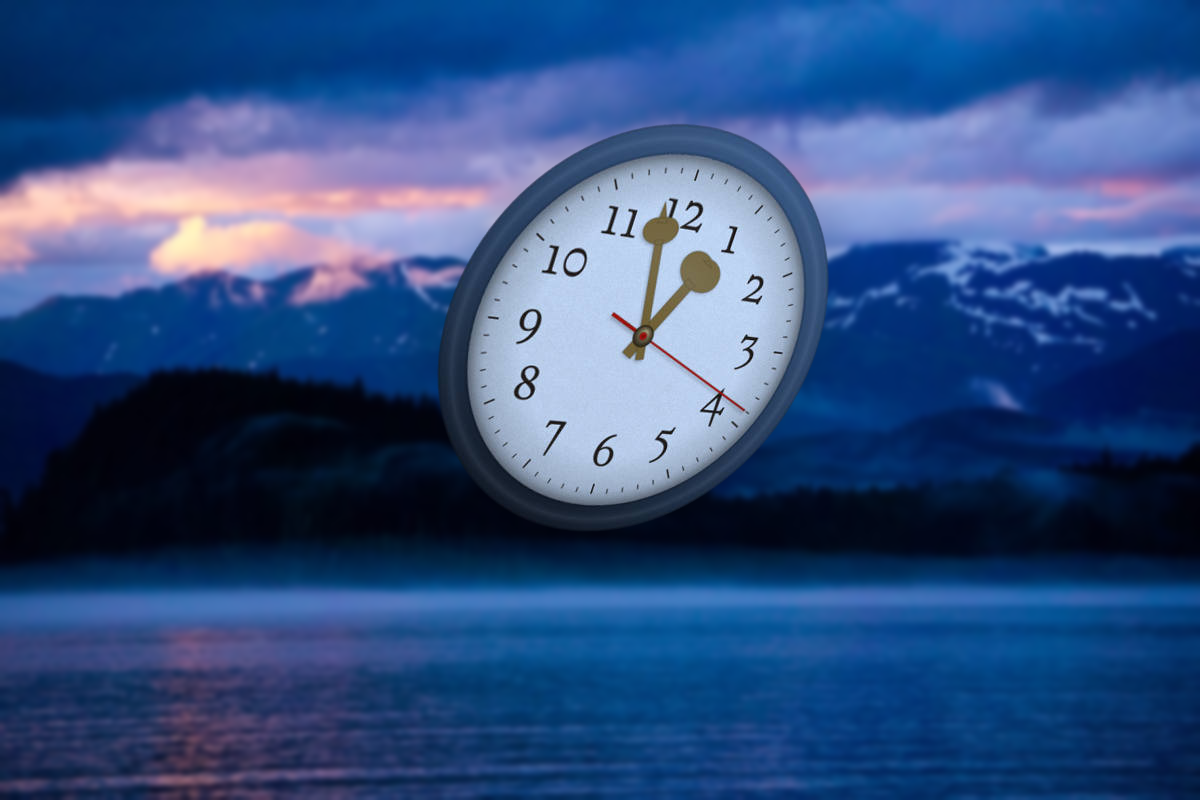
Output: 12h58m19s
